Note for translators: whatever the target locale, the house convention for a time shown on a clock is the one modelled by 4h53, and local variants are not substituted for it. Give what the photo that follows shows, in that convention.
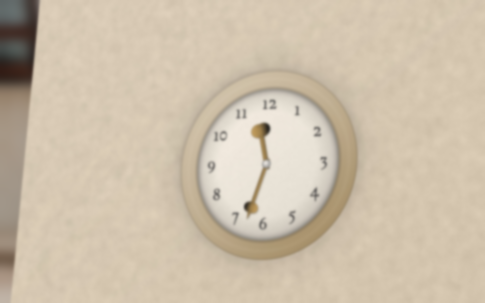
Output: 11h33
